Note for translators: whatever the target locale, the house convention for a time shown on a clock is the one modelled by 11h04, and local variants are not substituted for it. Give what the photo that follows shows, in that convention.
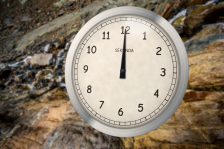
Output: 12h00
